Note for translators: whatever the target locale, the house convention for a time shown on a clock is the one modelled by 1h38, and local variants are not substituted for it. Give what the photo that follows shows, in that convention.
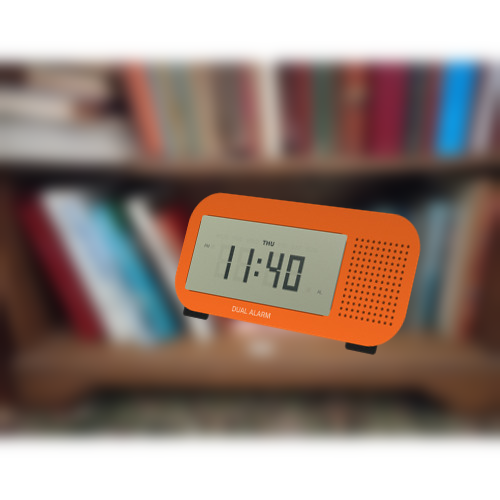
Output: 11h40
